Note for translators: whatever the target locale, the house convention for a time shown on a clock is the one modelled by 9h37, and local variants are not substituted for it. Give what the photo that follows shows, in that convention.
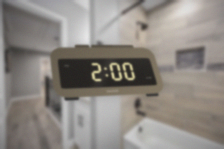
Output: 2h00
